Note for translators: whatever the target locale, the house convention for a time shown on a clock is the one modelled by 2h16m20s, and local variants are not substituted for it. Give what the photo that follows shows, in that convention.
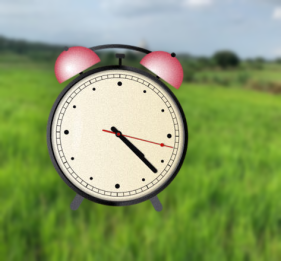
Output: 4h22m17s
